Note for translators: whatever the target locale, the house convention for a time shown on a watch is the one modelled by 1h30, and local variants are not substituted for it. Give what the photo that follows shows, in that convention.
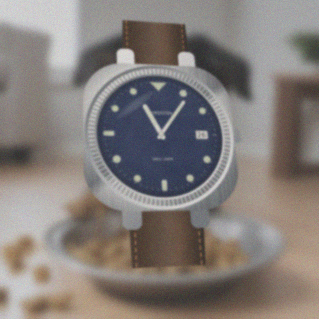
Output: 11h06
